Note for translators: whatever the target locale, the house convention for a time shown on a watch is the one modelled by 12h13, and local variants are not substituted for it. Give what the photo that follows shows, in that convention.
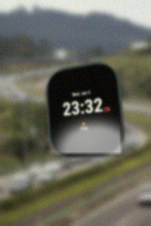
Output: 23h32
